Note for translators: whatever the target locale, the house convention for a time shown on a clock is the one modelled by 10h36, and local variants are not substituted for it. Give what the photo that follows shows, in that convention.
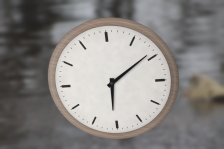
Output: 6h09
